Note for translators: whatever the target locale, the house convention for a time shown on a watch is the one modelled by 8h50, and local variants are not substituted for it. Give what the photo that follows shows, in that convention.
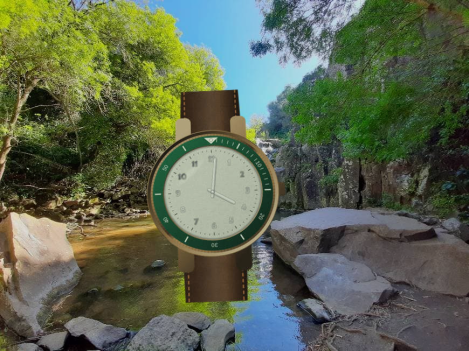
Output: 4h01
